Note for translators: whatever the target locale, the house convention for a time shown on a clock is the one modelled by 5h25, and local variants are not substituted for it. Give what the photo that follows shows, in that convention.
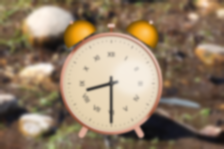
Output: 8h30
